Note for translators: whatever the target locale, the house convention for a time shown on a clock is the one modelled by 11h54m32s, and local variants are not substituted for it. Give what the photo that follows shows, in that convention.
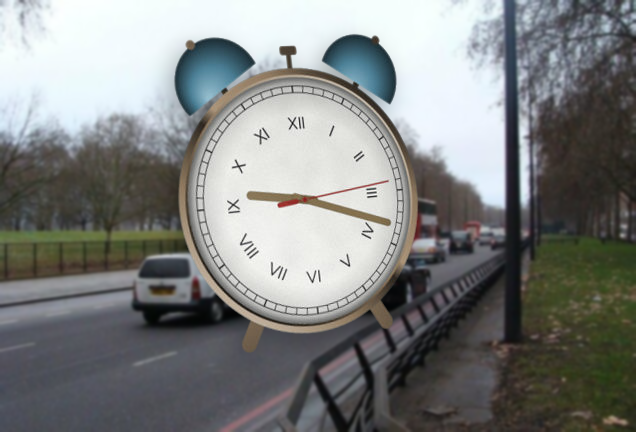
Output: 9h18m14s
